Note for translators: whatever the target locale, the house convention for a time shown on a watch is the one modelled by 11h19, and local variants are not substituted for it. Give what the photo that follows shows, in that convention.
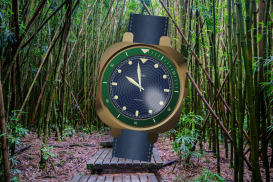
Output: 9h58
